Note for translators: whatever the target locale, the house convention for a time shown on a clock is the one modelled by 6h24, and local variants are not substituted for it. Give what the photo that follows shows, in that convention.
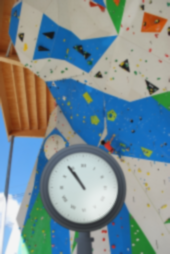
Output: 10h54
